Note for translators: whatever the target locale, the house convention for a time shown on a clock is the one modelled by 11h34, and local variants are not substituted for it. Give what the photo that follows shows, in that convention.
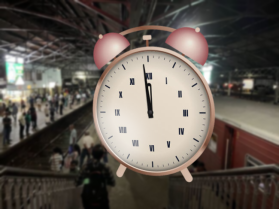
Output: 11h59
